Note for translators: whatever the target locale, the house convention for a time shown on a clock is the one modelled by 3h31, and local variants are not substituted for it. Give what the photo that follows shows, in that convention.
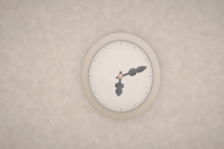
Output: 6h12
